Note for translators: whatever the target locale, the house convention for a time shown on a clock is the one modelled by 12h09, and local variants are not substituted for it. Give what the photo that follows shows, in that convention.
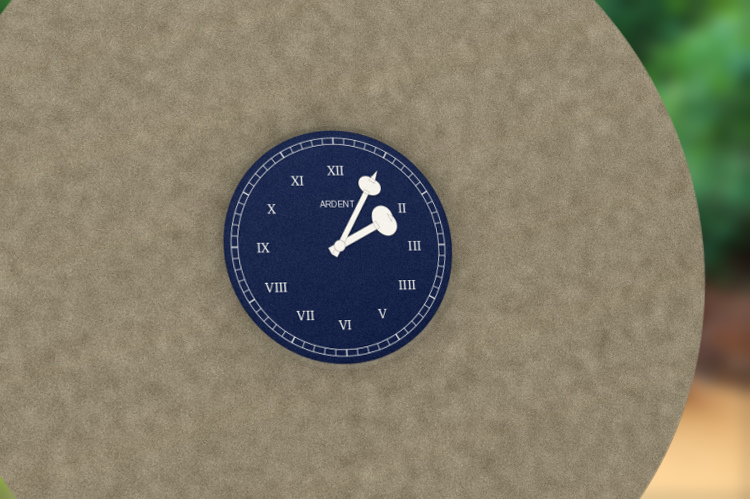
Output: 2h05
